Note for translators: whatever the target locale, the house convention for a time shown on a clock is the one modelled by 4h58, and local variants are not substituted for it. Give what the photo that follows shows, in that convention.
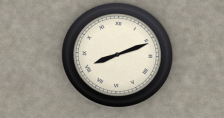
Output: 8h11
